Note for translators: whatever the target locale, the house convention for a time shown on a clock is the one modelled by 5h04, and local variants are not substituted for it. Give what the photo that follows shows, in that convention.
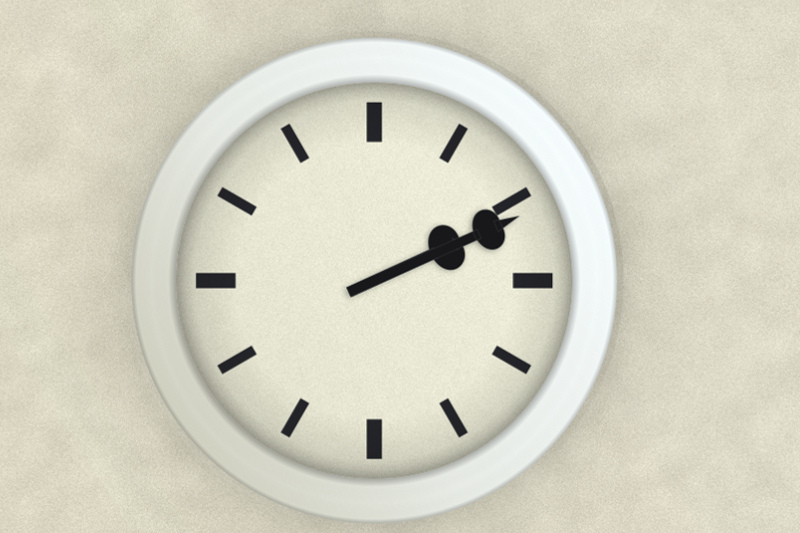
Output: 2h11
